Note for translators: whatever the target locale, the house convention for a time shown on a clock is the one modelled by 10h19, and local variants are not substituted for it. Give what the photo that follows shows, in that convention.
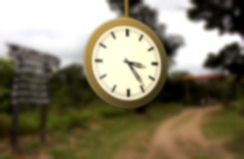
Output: 3h24
